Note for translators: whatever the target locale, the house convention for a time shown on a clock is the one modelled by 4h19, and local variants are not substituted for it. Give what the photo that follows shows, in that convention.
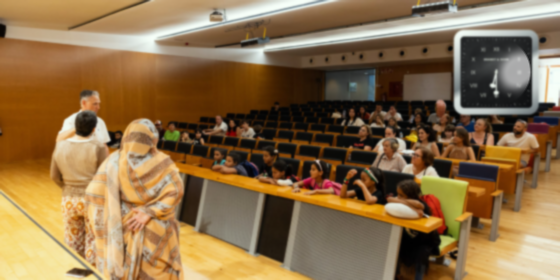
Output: 6h30
